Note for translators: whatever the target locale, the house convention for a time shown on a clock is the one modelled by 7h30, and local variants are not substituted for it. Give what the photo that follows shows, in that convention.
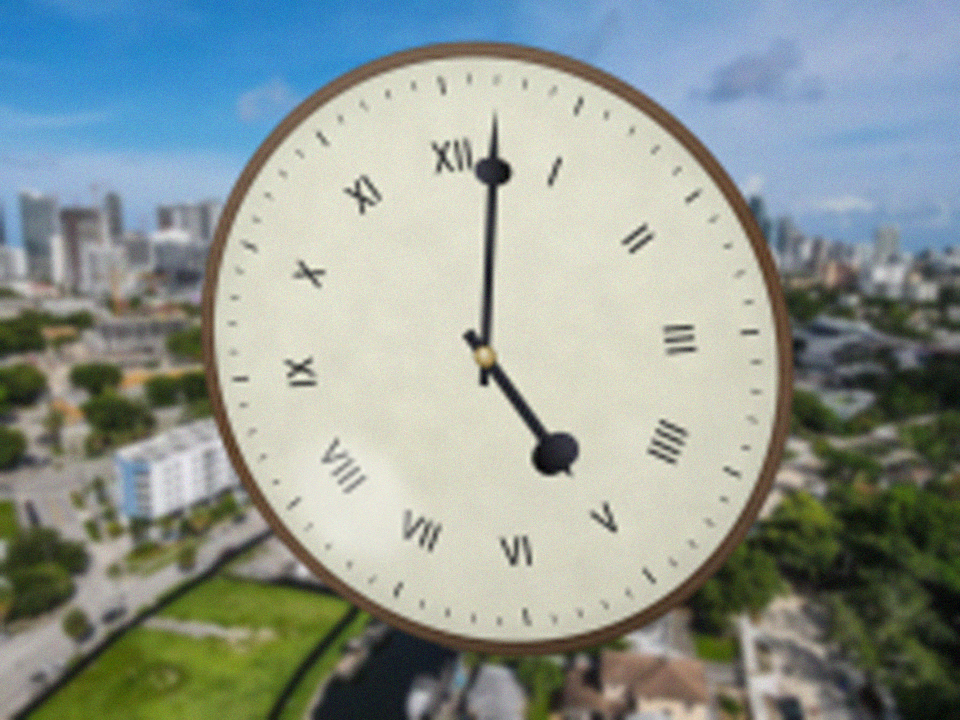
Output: 5h02
